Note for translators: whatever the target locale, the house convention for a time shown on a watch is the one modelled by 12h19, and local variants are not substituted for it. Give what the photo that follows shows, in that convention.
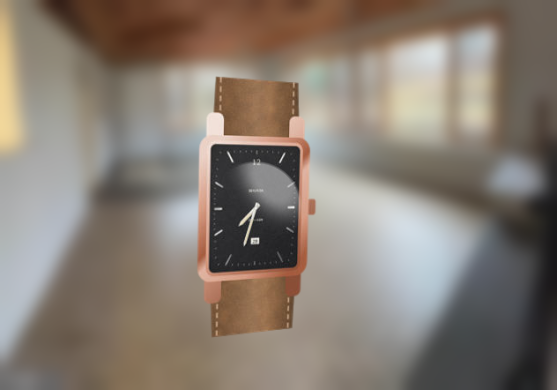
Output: 7h33
